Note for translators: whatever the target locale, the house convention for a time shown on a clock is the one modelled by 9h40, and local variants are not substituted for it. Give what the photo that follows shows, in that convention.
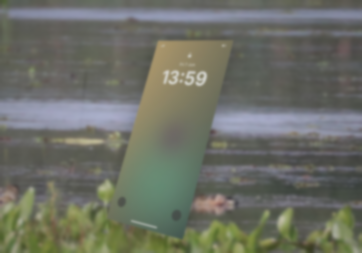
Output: 13h59
